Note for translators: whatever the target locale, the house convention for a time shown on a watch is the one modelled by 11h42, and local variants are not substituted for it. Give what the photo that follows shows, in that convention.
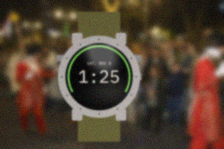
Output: 1h25
